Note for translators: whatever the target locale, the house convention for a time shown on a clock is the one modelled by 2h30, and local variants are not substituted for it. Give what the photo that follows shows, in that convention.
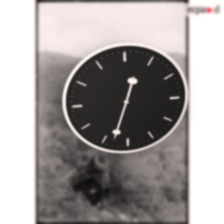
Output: 12h33
